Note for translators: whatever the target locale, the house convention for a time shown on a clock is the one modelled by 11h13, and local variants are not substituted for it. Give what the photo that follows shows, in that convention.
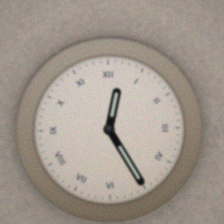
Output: 12h25
